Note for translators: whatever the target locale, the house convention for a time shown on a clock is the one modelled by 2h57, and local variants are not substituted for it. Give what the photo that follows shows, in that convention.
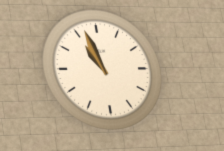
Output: 10h57
